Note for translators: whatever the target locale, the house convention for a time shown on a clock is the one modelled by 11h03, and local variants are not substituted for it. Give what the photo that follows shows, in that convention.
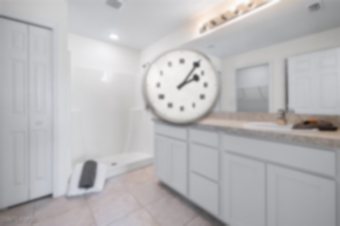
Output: 2h06
